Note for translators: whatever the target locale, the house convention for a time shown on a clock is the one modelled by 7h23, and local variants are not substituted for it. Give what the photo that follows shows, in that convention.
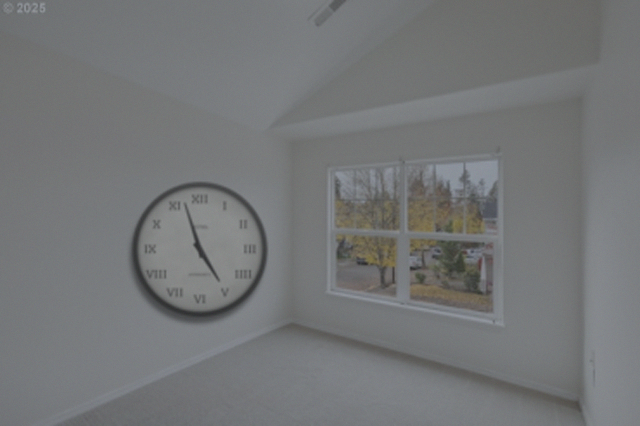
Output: 4h57
